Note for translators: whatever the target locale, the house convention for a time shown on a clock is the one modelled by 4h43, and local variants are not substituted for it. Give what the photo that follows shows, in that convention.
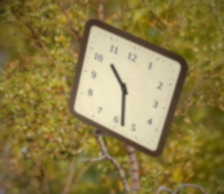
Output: 10h28
